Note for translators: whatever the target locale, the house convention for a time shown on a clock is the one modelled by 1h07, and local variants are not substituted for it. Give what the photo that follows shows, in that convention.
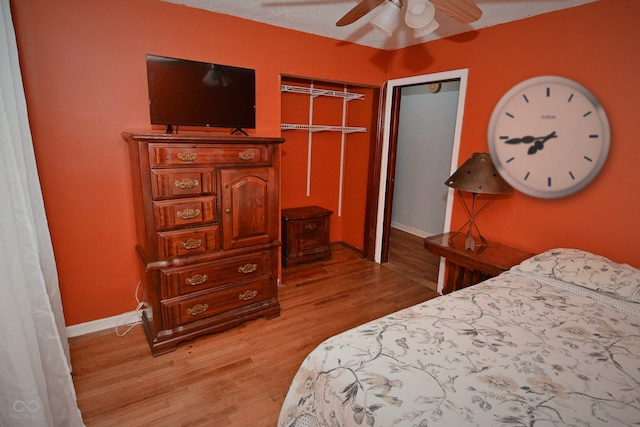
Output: 7h44
